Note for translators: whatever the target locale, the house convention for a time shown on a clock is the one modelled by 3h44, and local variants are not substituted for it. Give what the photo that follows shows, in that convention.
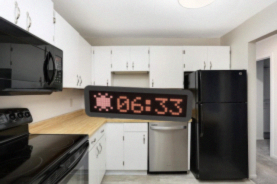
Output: 6h33
